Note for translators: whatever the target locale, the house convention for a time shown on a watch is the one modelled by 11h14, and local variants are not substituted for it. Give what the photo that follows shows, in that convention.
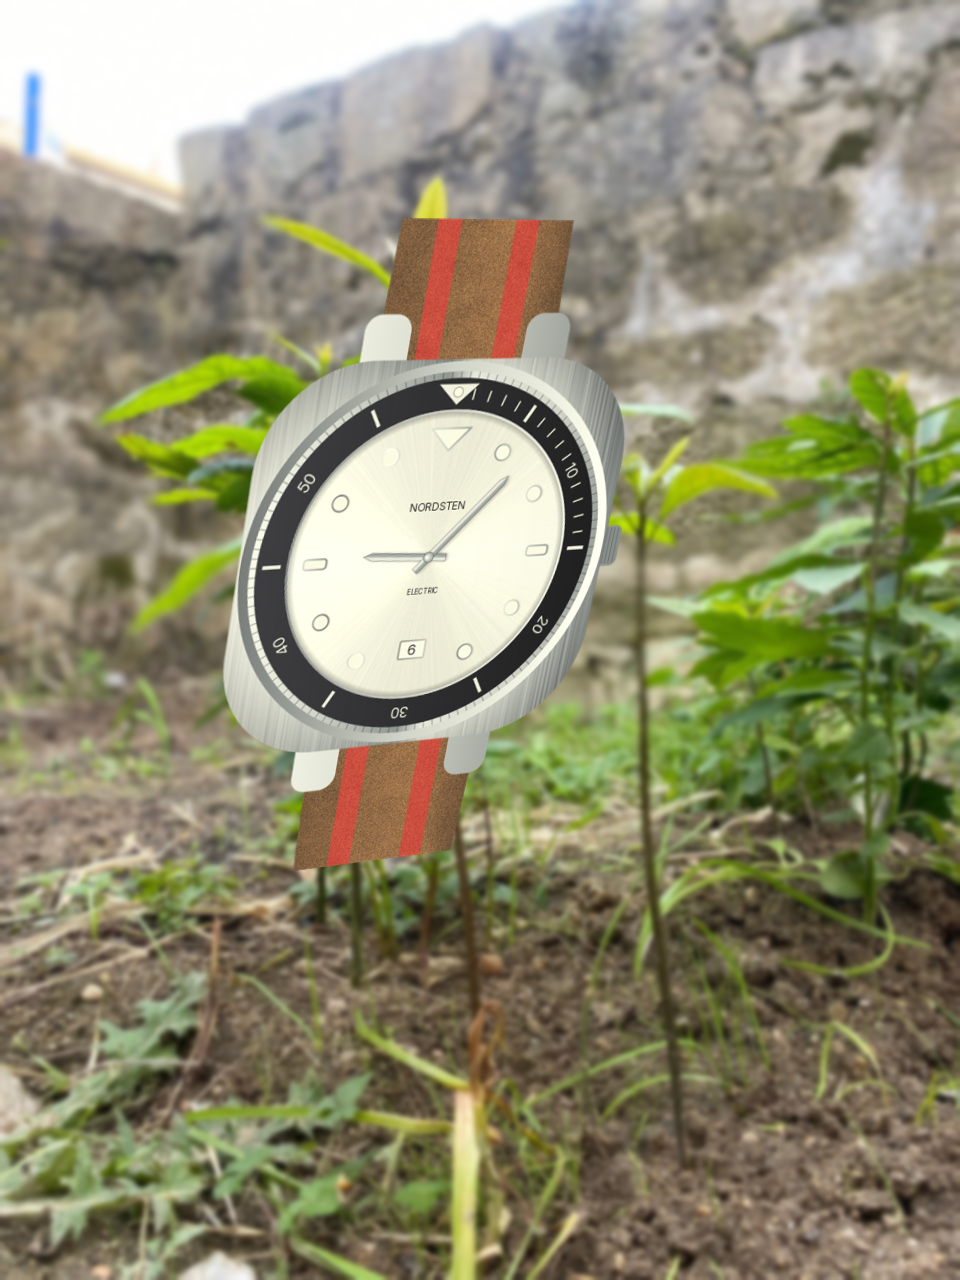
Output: 9h07
